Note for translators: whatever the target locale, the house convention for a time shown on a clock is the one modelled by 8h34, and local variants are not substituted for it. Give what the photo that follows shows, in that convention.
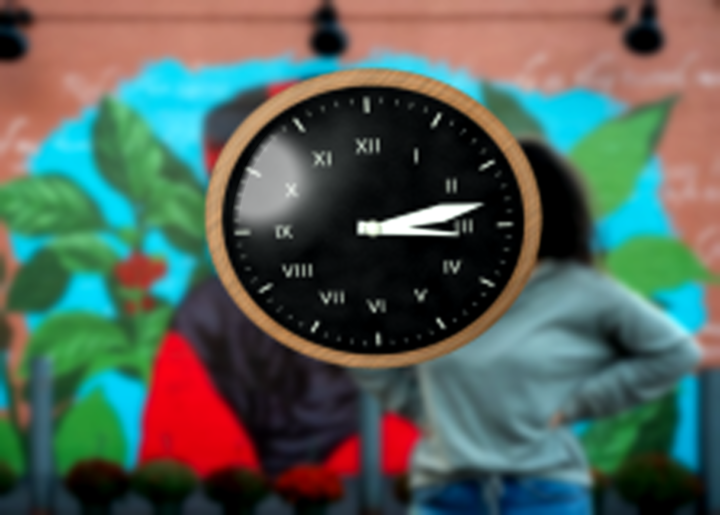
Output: 3h13
